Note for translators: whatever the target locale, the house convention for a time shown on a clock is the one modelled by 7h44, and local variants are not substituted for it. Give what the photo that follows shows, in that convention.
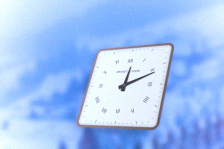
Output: 12h11
